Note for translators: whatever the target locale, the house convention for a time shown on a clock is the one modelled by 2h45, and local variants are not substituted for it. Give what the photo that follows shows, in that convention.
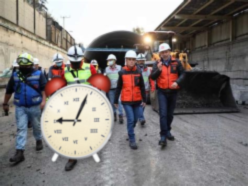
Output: 9h04
